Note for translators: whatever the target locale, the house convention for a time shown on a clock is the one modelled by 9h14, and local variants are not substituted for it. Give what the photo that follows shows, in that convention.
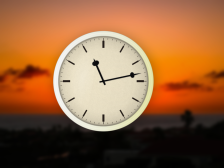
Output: 11h13
